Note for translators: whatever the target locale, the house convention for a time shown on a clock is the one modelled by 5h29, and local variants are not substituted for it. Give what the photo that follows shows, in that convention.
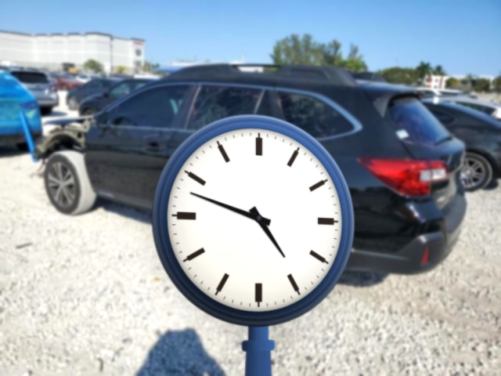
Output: 4h48
